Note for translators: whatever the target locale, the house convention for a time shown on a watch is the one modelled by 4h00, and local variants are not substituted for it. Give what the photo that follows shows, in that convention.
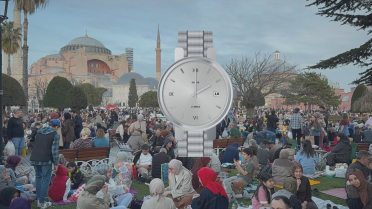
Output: 2h00
